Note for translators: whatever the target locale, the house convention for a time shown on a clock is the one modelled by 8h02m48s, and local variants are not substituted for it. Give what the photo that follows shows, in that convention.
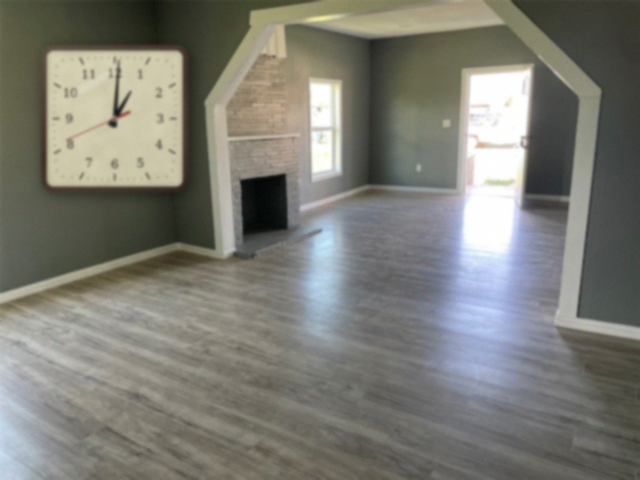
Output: 1h00m41s
